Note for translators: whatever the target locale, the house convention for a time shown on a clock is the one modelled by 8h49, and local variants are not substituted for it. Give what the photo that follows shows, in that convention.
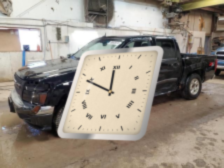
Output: 11h49
